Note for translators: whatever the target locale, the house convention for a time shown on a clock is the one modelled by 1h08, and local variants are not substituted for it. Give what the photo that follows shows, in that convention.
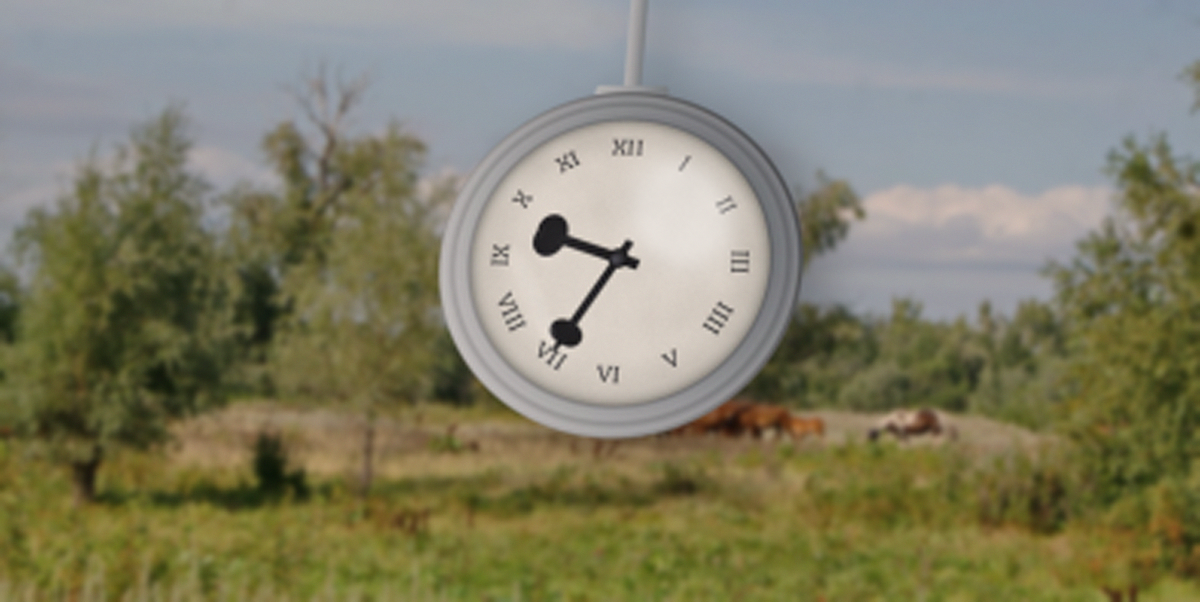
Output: 9h35
